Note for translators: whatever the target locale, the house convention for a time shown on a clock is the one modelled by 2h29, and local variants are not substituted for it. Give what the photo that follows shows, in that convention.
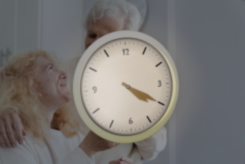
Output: 4h20
